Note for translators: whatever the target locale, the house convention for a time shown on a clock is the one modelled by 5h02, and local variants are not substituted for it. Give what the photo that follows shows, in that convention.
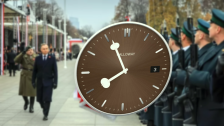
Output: 7h56
